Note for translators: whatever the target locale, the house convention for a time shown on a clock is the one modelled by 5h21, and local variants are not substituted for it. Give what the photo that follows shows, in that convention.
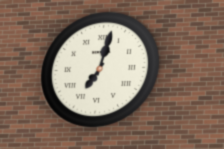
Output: 7h02
